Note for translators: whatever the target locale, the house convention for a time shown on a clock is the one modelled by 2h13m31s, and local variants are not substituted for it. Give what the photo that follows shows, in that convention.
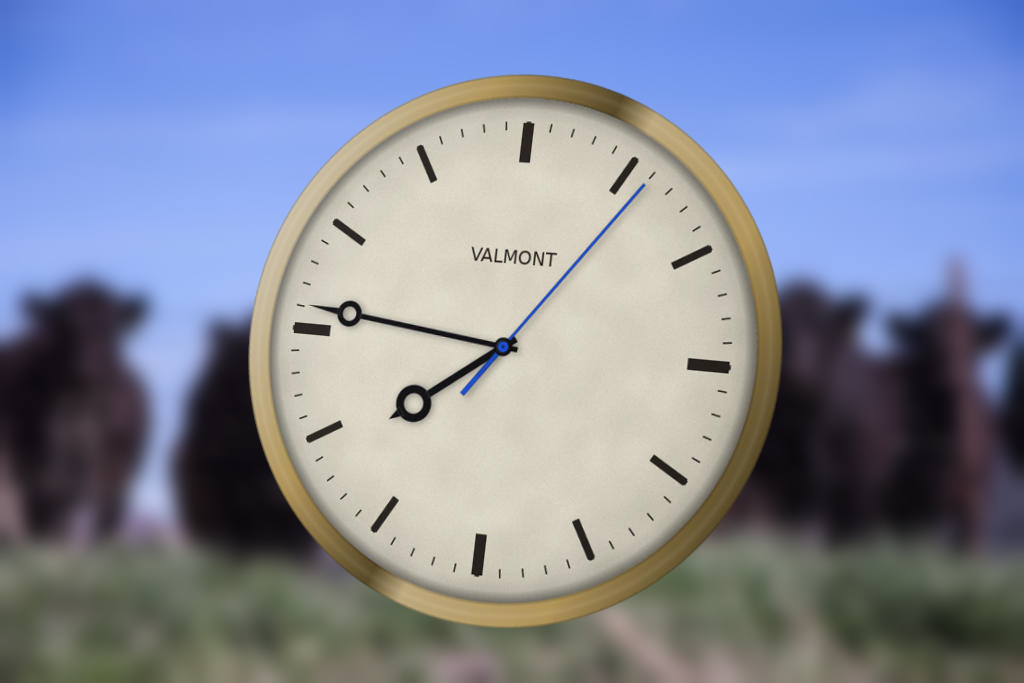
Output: 7h46m06s
